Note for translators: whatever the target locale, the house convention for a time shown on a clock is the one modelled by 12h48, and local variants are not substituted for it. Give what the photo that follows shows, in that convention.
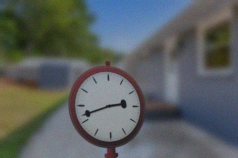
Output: 2h42
